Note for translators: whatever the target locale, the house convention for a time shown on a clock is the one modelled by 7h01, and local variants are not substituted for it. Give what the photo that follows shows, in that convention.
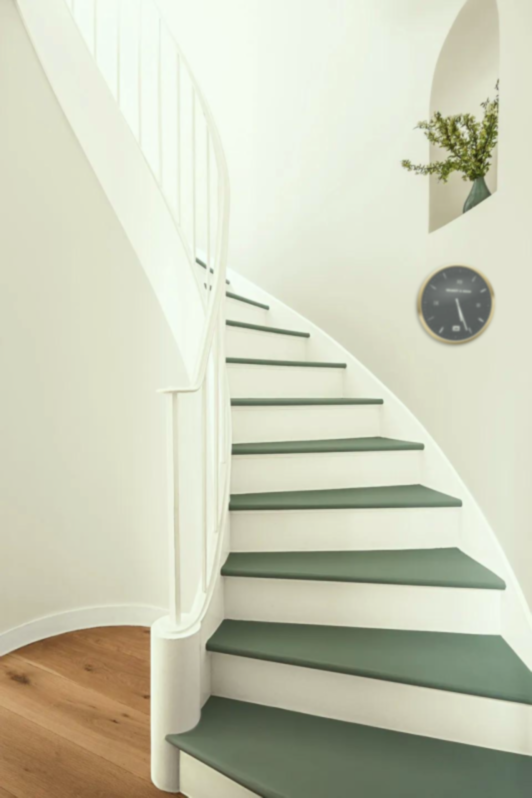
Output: 5h26
